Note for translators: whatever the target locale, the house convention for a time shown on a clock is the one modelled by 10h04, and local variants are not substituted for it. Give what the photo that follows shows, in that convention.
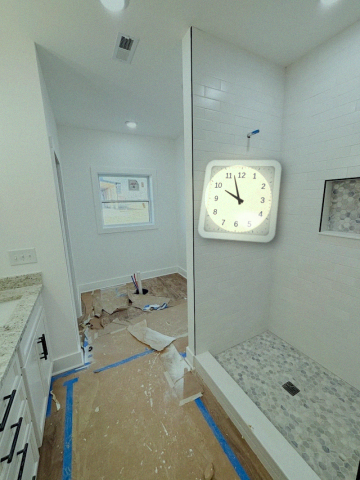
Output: 9h57
